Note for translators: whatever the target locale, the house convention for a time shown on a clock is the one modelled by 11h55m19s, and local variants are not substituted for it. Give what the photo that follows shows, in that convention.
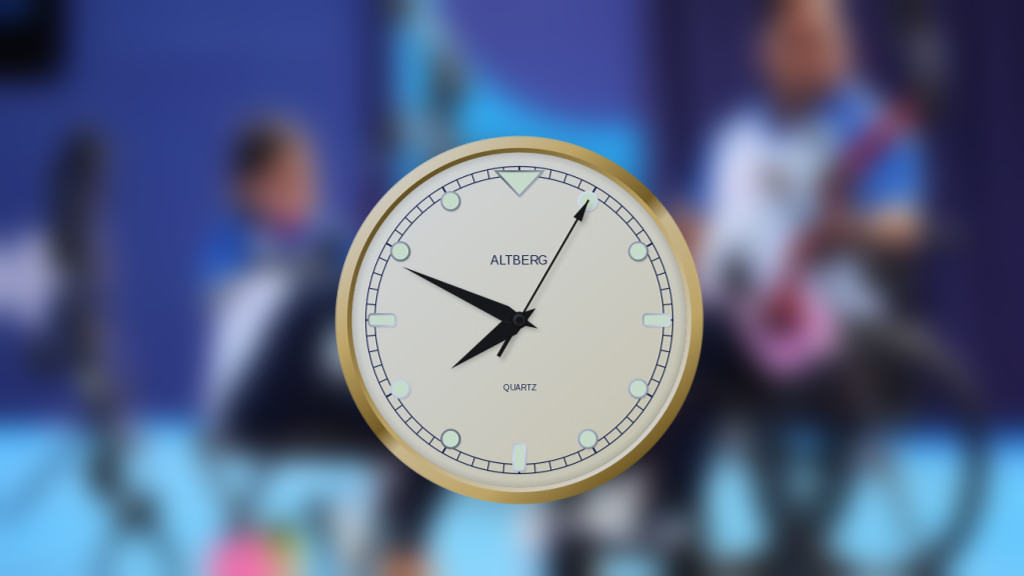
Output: 7h49m05s
